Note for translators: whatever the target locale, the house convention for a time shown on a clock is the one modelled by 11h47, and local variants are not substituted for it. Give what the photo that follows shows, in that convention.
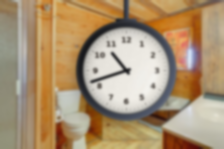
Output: 10h42
